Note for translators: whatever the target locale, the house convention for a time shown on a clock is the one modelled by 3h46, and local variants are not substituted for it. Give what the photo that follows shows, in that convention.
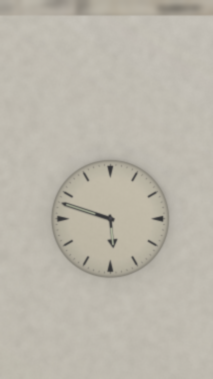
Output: 5h48
